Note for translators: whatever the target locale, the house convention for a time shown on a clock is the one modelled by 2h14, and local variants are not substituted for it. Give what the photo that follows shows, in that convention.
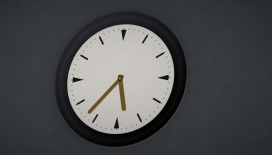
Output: 5h37
